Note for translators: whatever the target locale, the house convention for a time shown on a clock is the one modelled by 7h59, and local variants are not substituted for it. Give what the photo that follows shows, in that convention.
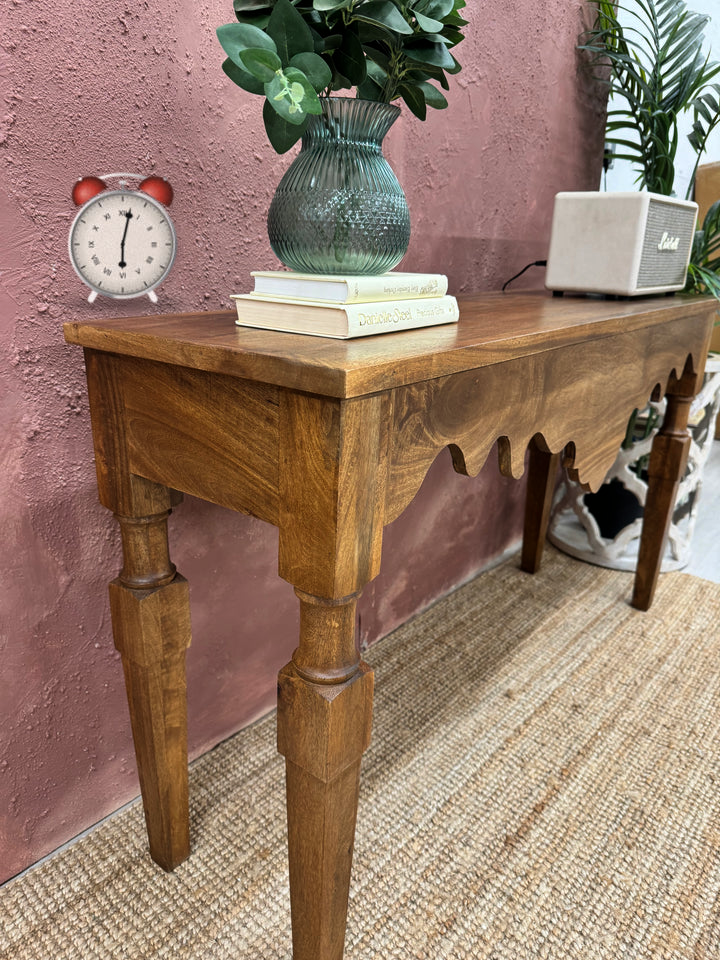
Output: 6h02
